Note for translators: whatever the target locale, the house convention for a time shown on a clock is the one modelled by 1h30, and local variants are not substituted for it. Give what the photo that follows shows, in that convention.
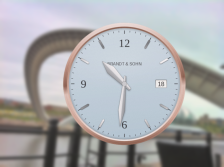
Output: 10h31
